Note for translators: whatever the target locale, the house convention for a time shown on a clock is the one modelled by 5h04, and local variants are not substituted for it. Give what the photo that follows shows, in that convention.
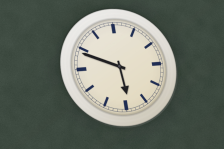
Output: 5h49
